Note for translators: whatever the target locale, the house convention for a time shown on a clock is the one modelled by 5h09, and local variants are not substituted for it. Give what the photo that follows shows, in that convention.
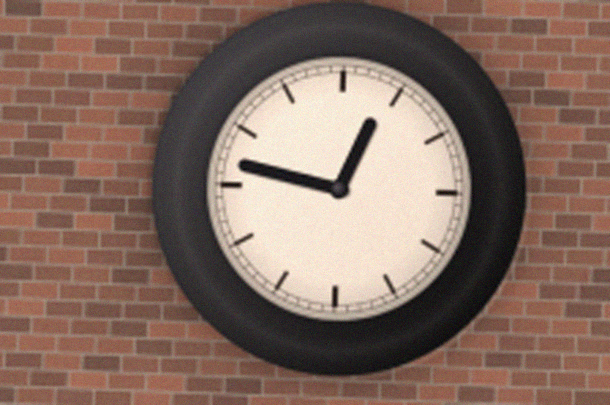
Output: 12h47
